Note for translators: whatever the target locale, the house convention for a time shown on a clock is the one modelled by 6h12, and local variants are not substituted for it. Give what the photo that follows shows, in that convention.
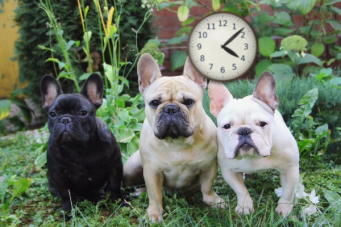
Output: 4h08
